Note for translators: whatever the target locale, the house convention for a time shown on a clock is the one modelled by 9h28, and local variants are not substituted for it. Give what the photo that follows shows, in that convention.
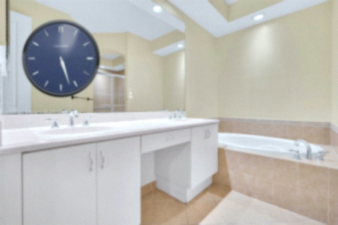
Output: 5h27
